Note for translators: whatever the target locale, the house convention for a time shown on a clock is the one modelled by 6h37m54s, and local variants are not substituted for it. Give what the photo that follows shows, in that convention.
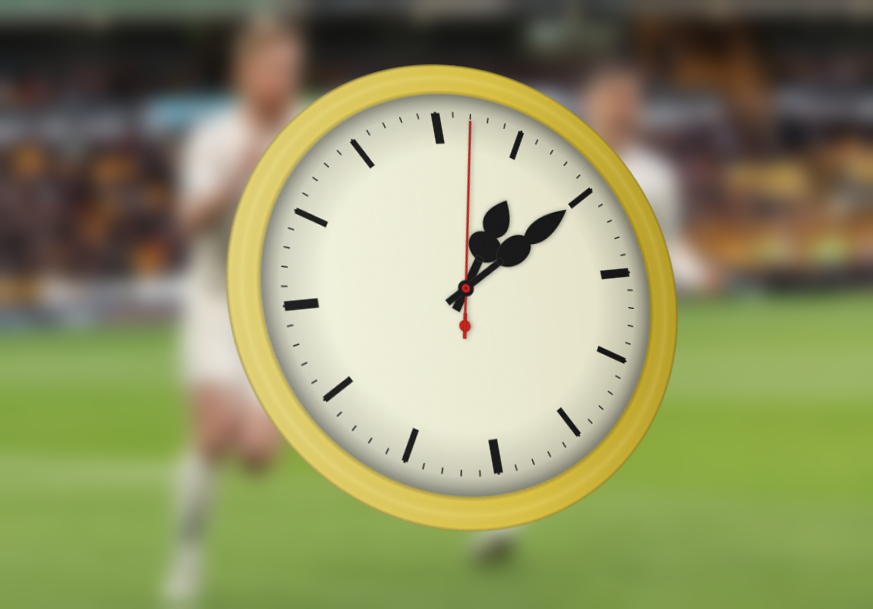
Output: 1h10m02s
